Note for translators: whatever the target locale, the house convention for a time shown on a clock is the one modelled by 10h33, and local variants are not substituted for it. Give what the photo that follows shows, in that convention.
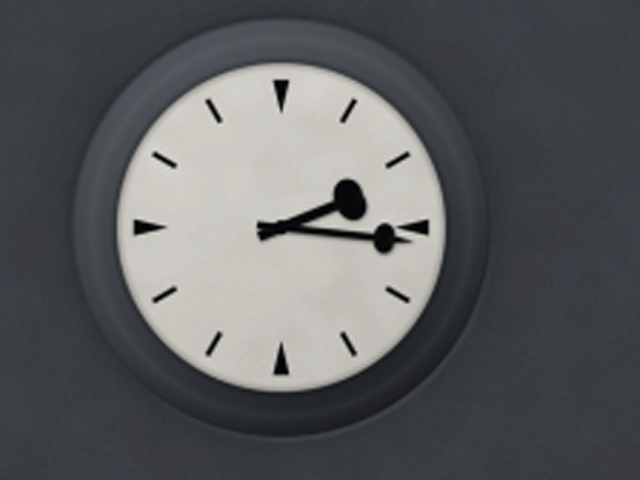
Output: 2h16
